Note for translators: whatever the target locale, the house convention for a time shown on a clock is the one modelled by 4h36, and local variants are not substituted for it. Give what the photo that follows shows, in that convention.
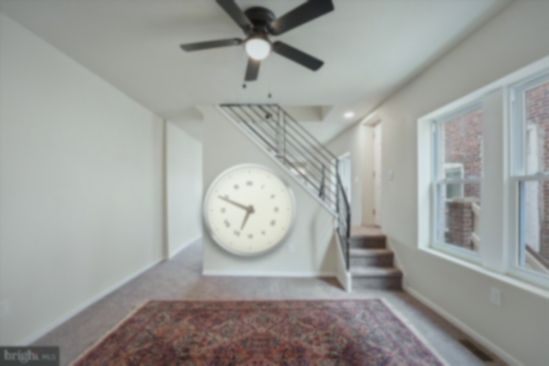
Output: 6h49
